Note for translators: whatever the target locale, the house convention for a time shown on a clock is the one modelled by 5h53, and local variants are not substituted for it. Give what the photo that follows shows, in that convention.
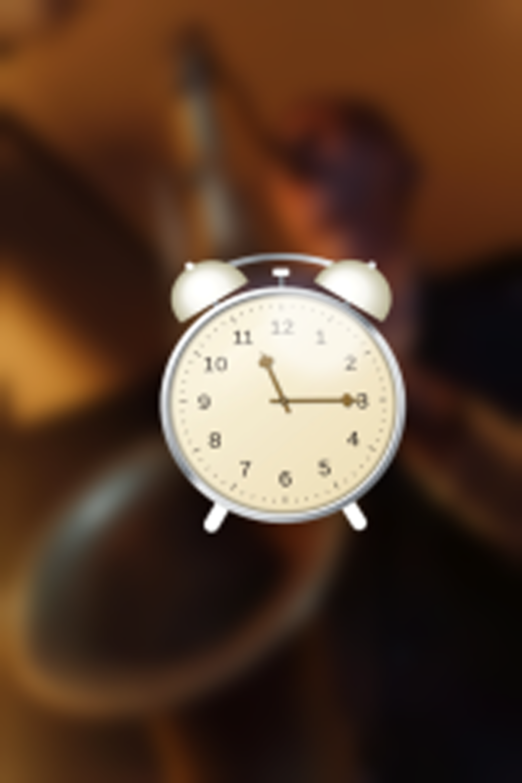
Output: 11h15
